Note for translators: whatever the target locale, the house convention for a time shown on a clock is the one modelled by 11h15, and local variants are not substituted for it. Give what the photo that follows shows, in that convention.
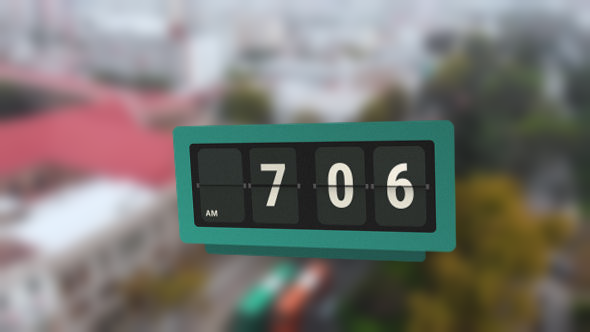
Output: 7h06
